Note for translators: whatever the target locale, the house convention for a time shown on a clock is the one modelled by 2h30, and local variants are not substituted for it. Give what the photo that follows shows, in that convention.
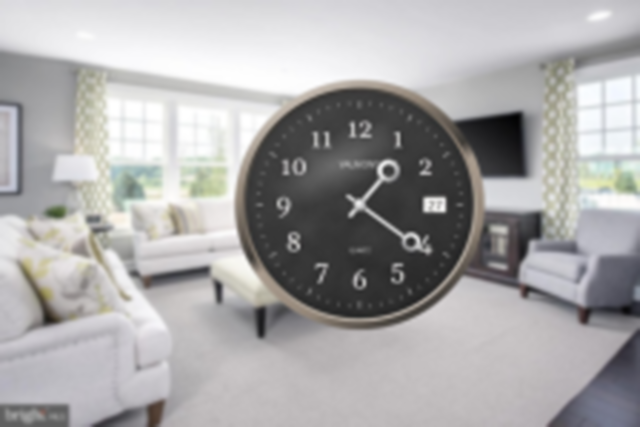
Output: 1h21
